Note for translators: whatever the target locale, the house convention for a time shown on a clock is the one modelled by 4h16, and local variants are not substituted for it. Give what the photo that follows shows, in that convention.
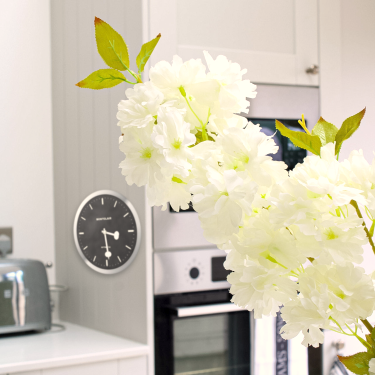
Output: 3h29
